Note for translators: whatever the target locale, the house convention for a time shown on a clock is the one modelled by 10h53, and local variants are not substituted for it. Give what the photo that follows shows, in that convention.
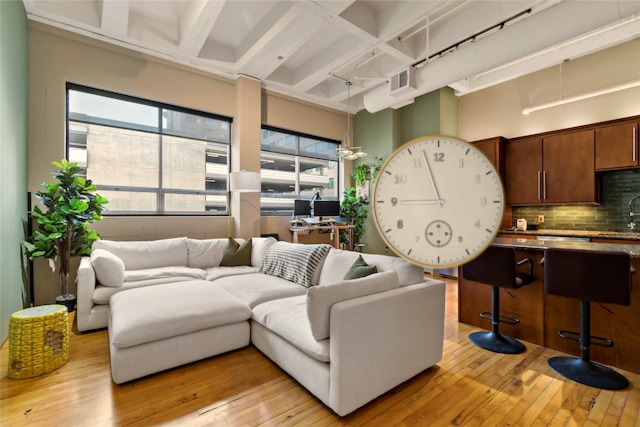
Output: 8h57
